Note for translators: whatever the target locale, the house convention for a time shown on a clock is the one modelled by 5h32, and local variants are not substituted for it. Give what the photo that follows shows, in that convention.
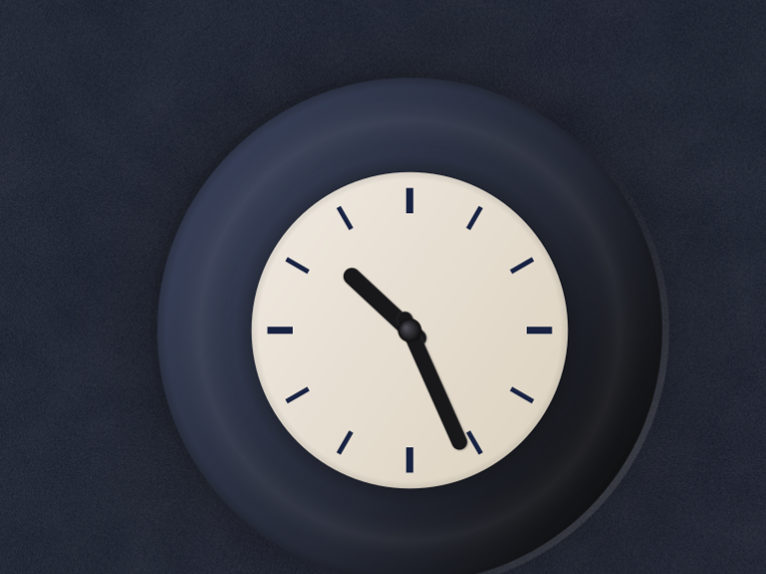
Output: 10h26
